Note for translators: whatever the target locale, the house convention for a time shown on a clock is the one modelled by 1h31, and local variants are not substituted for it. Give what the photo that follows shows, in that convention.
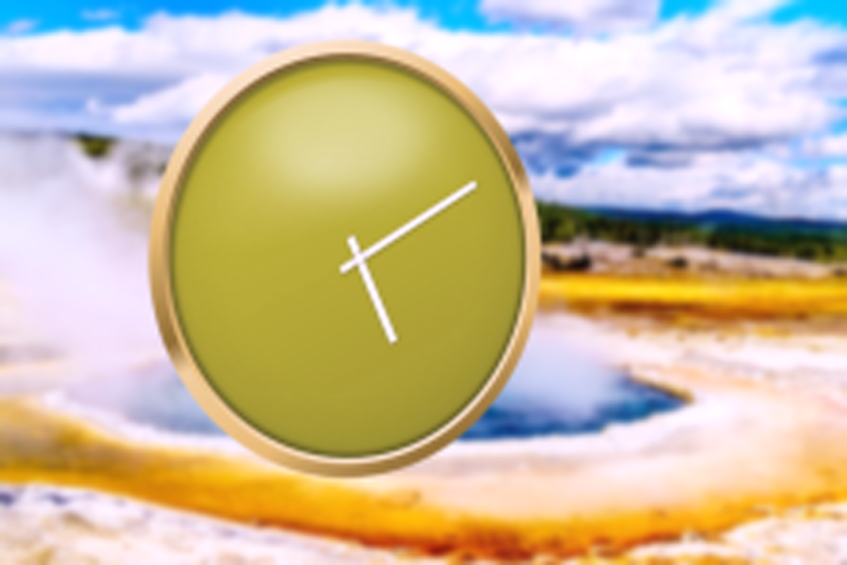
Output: 5h10
